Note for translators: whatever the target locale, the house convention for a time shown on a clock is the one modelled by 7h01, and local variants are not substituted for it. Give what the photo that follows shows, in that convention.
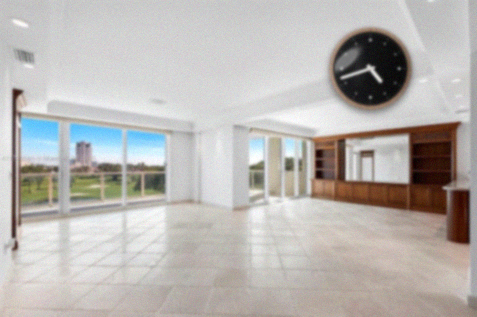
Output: 4h42
